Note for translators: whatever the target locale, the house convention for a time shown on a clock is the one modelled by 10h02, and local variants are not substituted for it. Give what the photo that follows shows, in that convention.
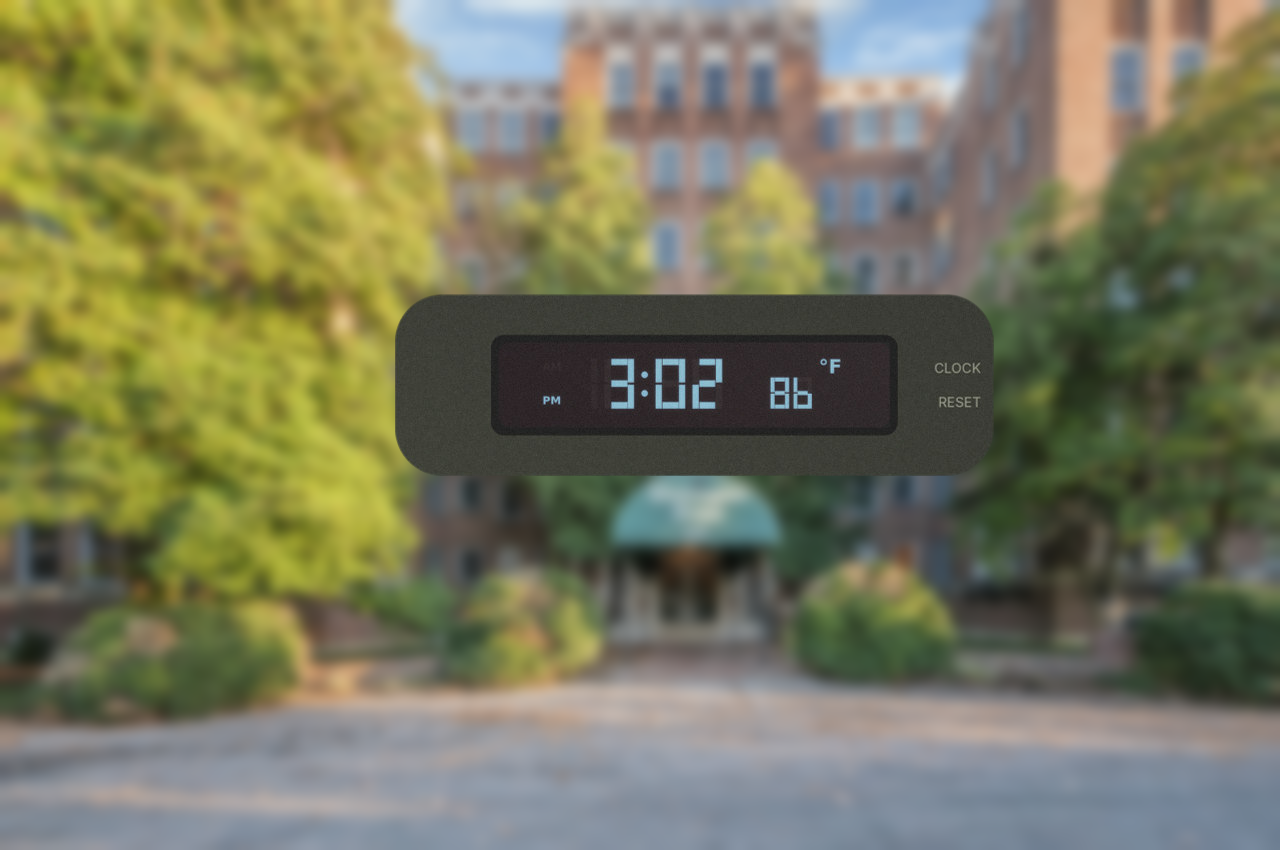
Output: 3h02
